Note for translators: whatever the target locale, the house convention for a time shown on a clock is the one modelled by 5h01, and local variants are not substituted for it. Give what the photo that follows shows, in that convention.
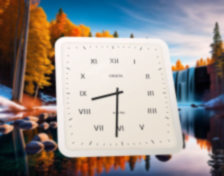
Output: 8h31
